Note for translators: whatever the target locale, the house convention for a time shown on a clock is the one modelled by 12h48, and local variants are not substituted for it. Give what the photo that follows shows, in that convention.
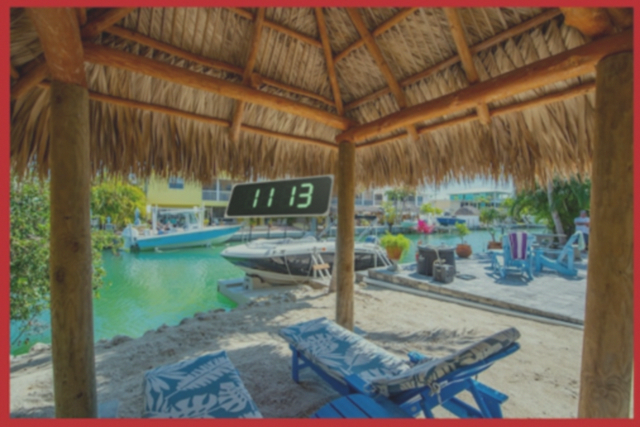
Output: 11h13
